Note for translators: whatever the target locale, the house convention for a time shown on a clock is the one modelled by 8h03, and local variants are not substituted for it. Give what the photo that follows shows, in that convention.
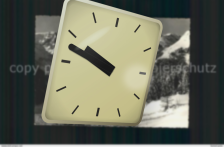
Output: 9h48
